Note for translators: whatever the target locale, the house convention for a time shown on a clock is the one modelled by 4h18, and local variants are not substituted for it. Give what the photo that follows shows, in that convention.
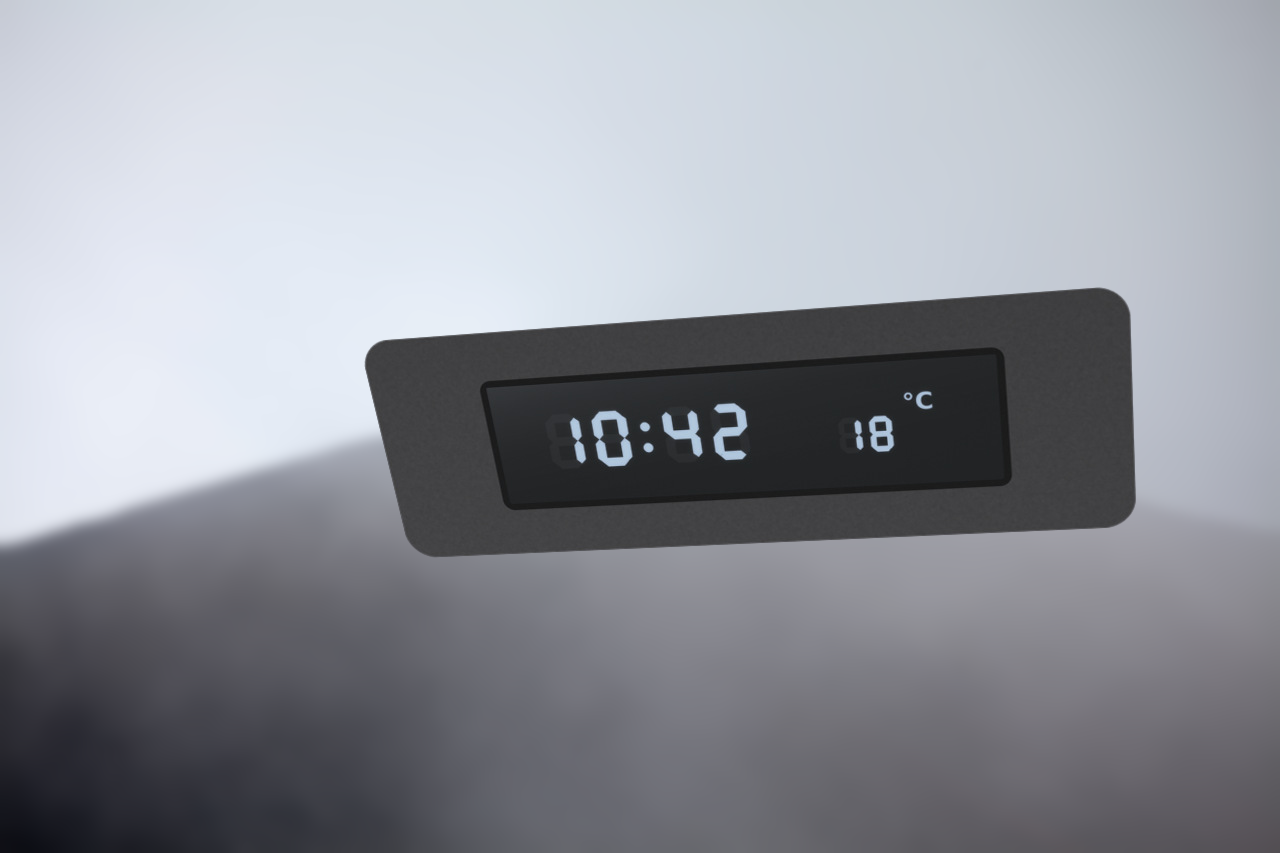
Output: 10h42
